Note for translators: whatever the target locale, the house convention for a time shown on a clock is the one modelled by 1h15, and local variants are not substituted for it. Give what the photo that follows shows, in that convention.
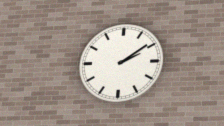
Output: 2h09
